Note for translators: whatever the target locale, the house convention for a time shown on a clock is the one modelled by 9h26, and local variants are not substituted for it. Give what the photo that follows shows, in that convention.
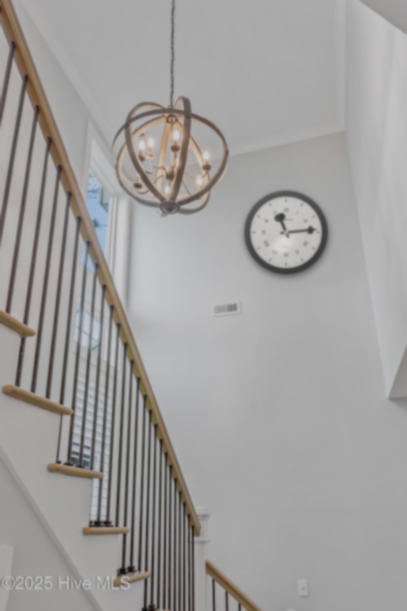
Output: 11h14
